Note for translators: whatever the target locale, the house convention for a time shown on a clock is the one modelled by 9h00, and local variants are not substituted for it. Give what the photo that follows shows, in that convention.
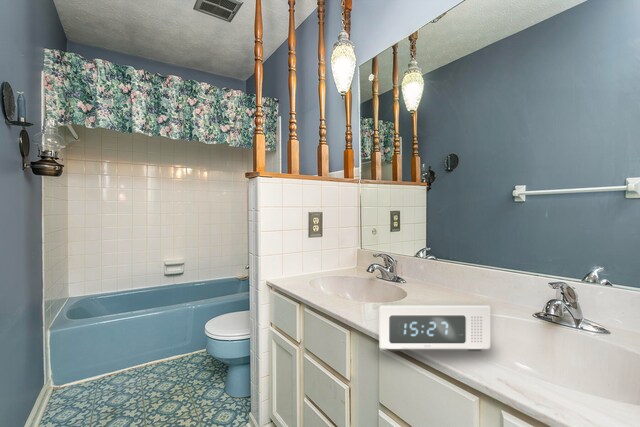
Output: 15h27
